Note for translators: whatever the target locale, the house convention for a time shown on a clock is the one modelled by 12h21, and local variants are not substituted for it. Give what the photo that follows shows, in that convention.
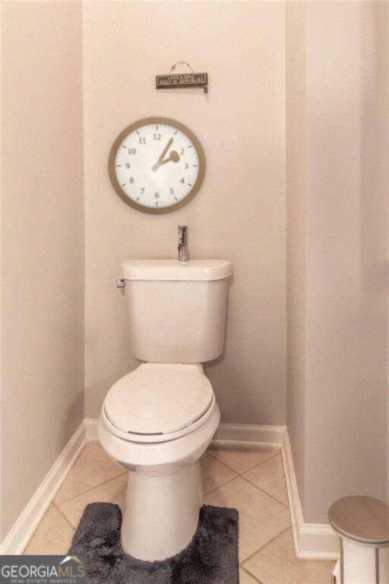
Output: 2h05
